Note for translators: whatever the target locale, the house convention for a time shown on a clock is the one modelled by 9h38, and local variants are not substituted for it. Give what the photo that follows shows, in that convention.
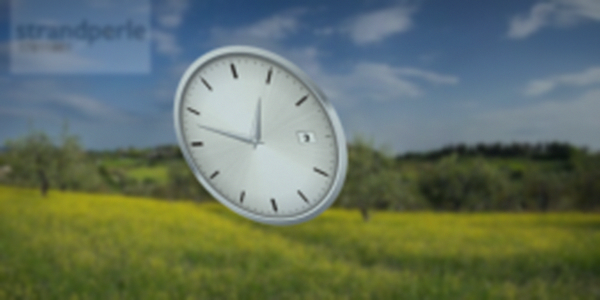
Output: 12h48
